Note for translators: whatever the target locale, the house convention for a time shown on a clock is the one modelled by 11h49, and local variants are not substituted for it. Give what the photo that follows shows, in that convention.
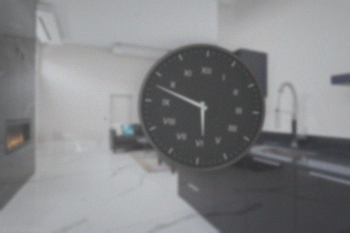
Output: 5h48
